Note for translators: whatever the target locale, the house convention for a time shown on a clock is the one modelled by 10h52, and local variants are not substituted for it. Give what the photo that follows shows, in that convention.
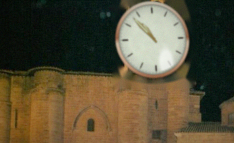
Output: 10h53
